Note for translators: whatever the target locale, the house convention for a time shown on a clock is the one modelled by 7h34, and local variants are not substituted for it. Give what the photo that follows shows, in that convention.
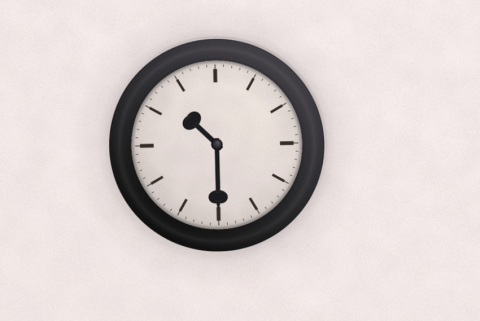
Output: 10h30
